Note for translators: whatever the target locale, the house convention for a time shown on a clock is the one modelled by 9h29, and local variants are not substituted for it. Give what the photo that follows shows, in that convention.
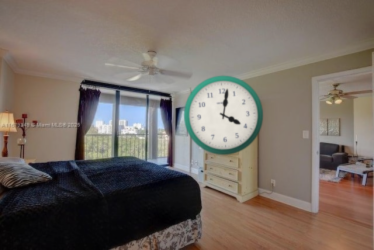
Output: 4h02
